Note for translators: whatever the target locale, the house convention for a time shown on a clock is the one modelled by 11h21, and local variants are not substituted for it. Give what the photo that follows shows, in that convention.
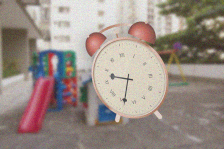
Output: 9h34
